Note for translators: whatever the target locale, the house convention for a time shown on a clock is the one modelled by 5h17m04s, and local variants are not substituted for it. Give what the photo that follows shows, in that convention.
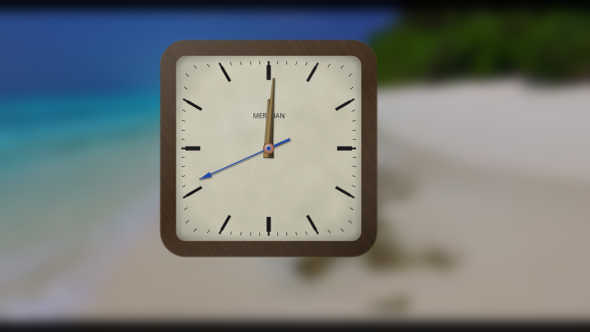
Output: 12h00m41s
